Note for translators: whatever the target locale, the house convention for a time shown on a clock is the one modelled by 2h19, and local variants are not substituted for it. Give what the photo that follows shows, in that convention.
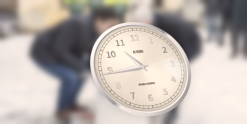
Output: 10h44
